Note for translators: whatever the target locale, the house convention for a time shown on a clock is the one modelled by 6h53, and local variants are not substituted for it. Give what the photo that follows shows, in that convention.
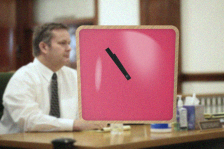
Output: 10h54
